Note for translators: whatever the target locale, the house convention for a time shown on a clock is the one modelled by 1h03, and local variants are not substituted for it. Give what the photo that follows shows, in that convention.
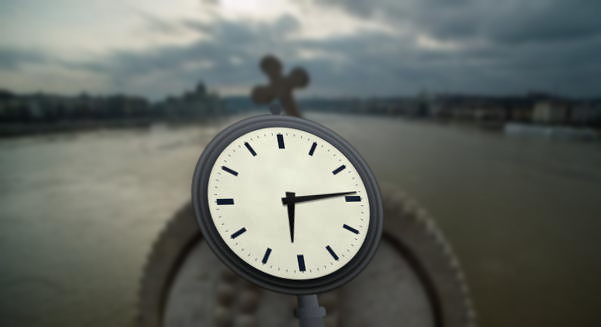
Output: 6h14
